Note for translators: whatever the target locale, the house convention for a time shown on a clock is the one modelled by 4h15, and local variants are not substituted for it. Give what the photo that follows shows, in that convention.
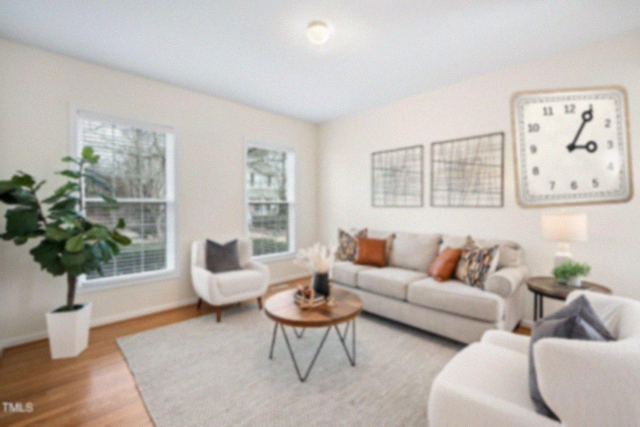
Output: 3h05
